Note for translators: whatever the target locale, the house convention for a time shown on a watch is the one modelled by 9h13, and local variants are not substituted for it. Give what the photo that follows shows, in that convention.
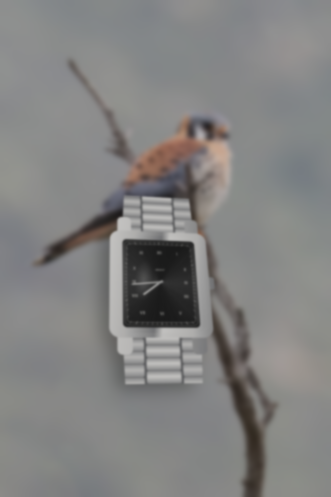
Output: 7h44
